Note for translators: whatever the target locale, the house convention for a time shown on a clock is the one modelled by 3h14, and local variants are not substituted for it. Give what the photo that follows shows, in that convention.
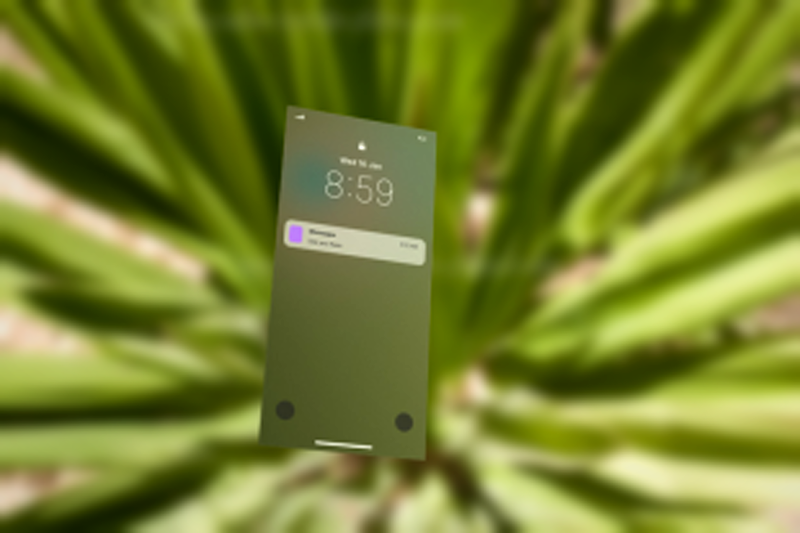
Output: 8h59
